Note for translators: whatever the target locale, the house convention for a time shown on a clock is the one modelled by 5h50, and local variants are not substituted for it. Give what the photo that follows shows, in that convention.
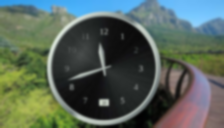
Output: 11h42
